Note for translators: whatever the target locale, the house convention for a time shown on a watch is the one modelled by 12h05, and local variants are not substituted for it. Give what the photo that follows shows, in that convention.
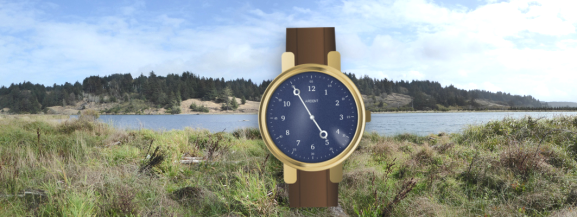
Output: 4h55
